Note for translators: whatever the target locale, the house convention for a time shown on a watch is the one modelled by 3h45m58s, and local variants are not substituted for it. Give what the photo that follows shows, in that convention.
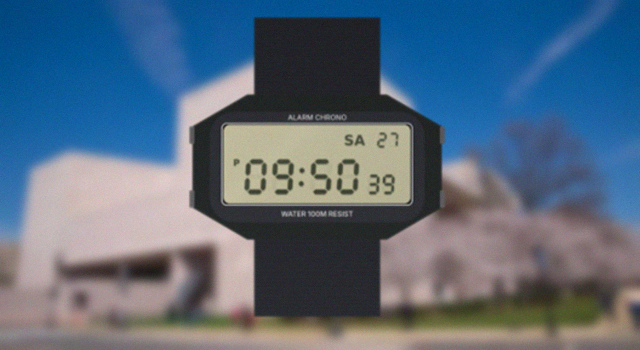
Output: 9h50m39s
